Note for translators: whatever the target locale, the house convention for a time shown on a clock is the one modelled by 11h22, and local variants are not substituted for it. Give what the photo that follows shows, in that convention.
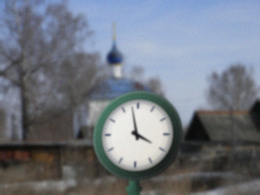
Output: 3h58
